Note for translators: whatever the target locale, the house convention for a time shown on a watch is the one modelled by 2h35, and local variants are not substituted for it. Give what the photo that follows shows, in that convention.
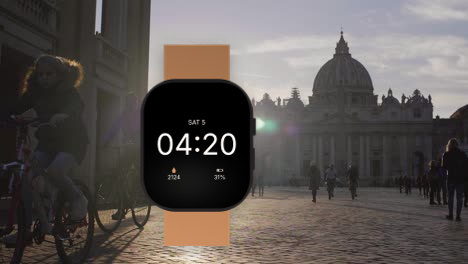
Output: 4h20
